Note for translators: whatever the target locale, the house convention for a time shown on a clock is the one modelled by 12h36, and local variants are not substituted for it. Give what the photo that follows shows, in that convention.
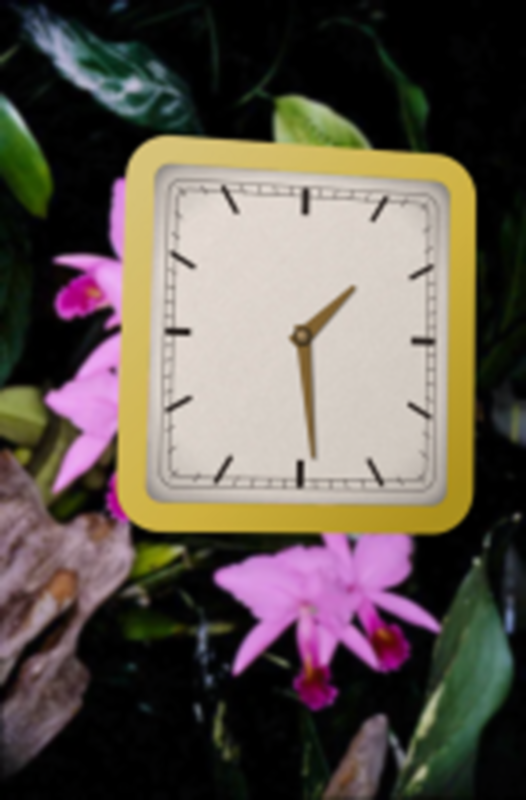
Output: 1h29
